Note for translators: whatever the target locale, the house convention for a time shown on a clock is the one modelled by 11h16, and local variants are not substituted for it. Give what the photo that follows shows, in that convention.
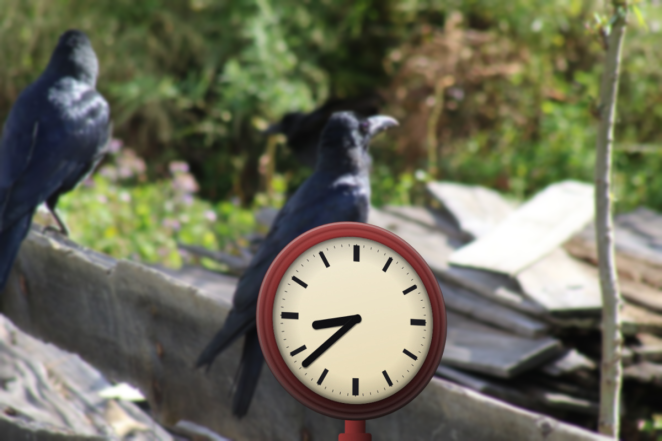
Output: 8h38
